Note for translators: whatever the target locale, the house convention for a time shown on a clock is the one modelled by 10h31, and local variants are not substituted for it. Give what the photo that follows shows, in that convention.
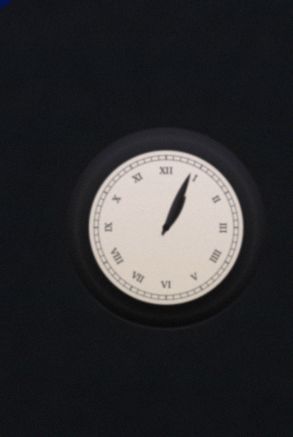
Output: 1h04
